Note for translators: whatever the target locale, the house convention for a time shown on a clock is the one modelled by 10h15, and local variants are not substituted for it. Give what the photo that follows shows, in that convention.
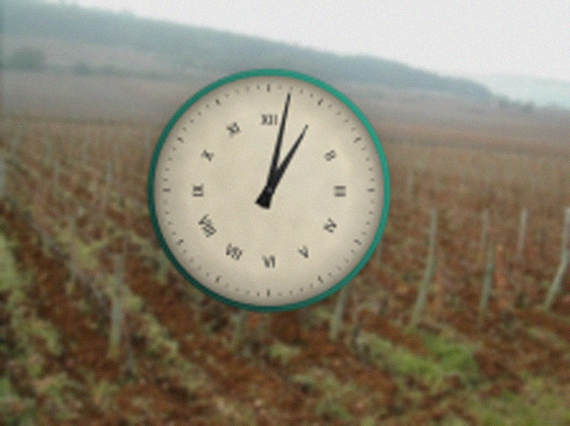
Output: 1h02
